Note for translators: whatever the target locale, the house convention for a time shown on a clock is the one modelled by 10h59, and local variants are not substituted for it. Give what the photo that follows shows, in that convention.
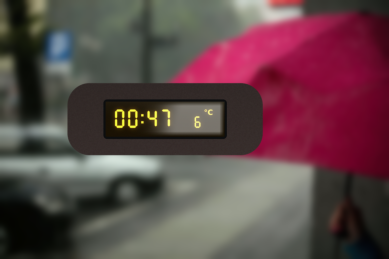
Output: 0h47
